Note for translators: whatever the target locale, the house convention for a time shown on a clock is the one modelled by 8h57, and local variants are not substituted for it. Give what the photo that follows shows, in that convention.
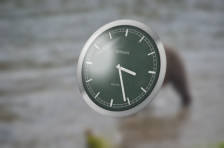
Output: 3h26
